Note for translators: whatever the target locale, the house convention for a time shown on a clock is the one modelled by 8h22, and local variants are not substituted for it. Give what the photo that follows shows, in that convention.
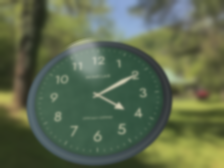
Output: 4h10
